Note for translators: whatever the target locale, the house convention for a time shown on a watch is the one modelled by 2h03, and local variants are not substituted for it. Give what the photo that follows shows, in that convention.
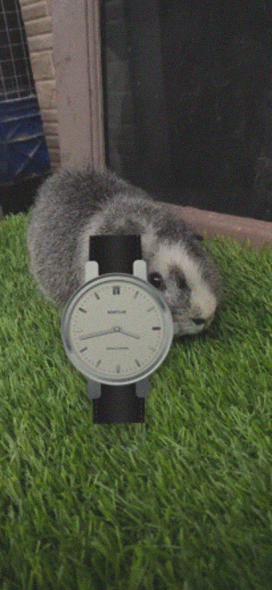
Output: 3h43
